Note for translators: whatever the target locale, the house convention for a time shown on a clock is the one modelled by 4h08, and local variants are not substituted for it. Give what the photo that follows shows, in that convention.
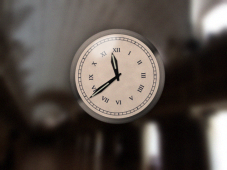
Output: 11h39
